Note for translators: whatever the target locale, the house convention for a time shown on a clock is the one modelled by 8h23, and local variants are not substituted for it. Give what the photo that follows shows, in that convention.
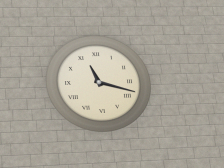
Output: 11h18
